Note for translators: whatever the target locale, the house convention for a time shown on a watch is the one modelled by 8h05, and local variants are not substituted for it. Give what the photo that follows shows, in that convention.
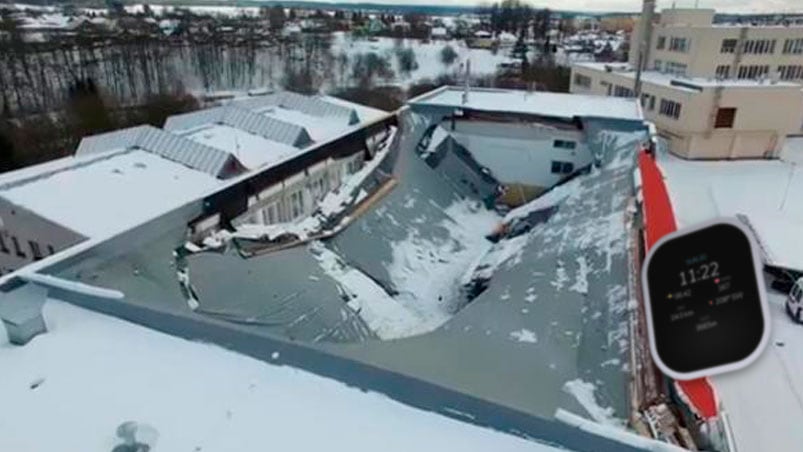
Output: 11h22
